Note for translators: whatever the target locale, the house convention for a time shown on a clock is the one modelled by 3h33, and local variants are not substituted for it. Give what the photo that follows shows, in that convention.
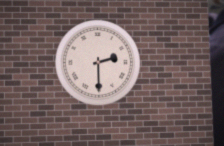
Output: 2h30
